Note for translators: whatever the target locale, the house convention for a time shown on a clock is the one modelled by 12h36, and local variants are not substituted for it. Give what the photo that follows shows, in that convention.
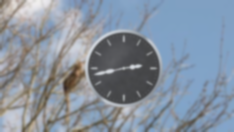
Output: 2h43
